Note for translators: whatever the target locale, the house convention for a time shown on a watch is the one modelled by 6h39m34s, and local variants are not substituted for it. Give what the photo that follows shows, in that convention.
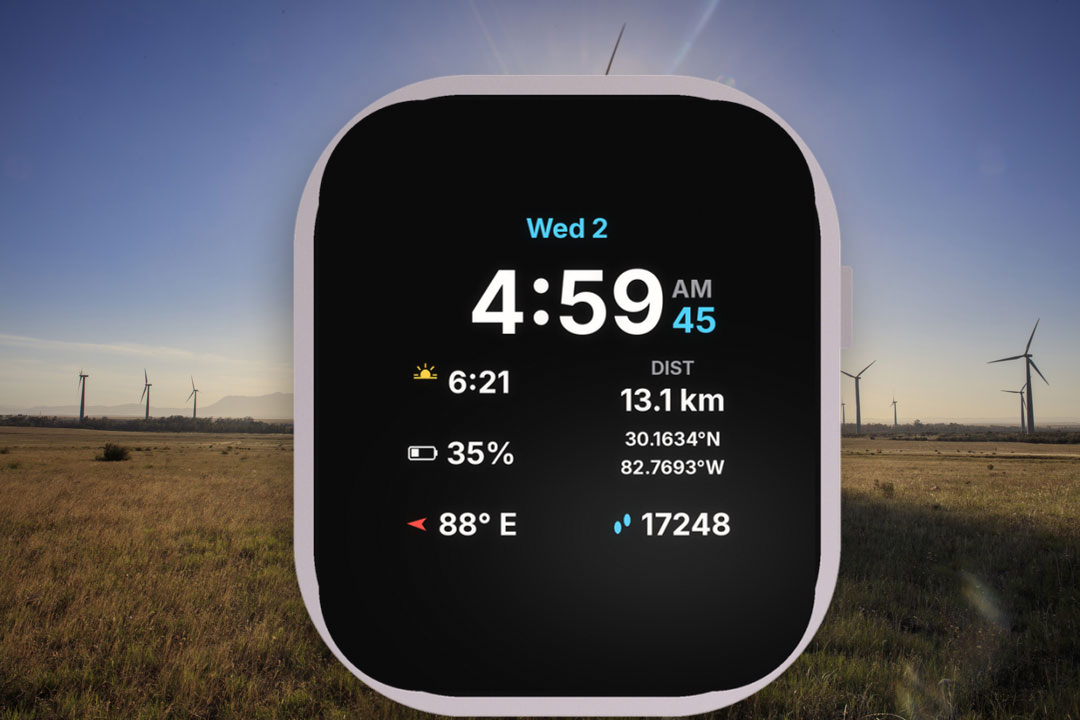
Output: 4h59m45s
